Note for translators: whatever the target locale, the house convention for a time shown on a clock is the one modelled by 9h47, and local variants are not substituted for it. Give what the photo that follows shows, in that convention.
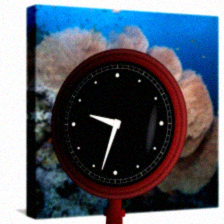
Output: 9h33
